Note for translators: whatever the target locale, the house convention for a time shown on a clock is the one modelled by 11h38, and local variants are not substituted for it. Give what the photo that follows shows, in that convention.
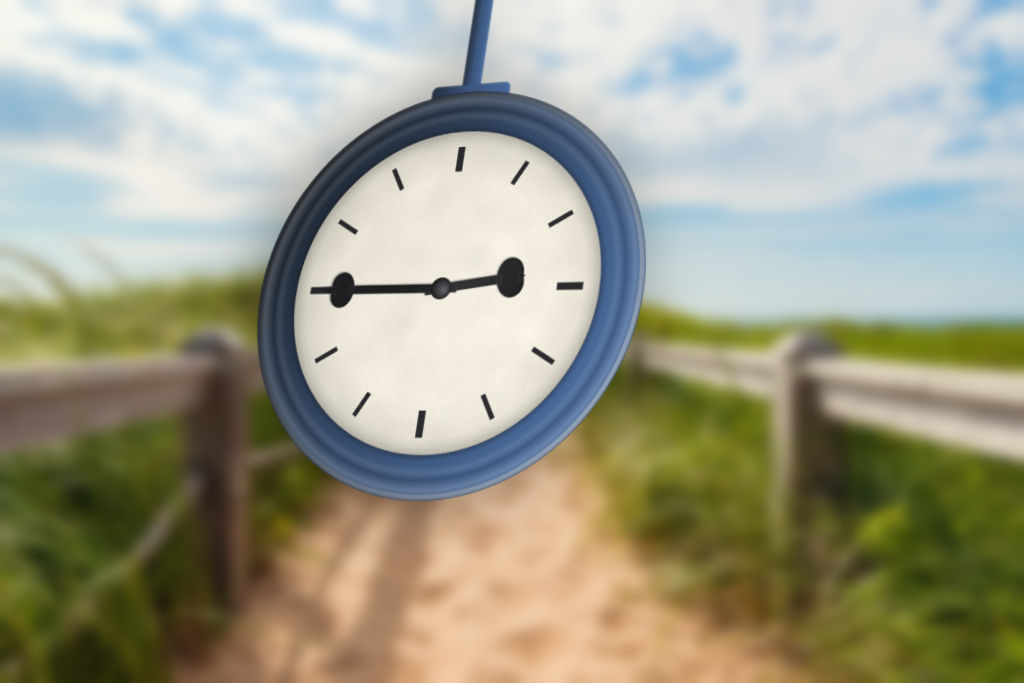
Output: 2h45
